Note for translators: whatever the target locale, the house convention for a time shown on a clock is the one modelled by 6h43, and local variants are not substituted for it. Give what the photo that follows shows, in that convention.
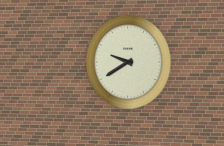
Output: 9h40
